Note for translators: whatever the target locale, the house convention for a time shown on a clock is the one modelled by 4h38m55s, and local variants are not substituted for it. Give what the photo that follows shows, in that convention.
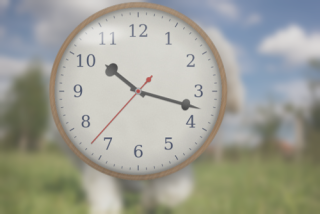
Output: 10h17m37s
